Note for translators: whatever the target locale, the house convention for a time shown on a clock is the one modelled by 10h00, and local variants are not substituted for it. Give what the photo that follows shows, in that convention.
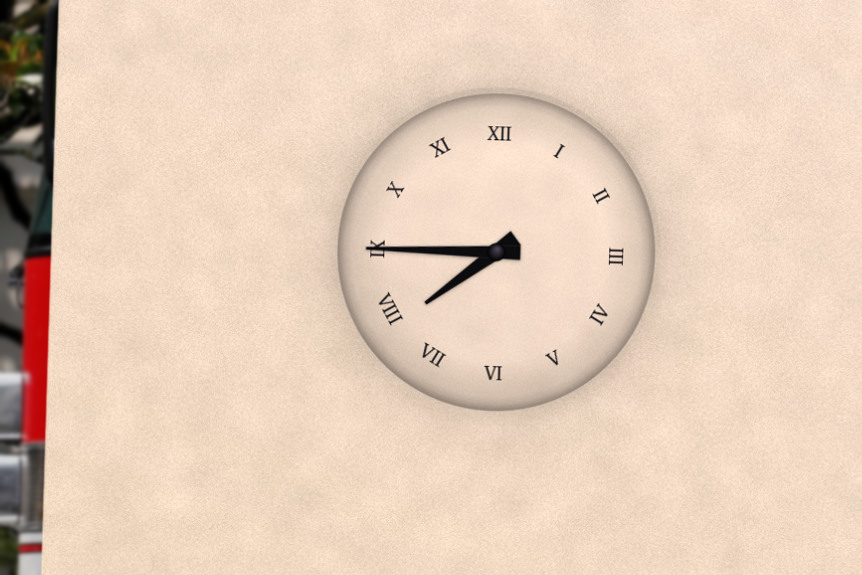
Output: 7h45
